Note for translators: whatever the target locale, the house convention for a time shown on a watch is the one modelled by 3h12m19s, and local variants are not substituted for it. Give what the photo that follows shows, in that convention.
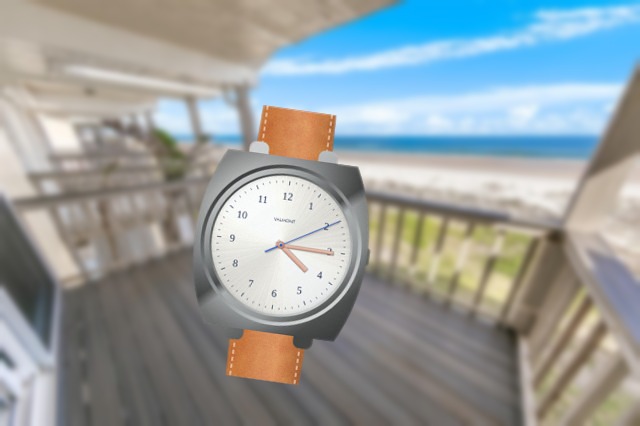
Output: 4h15m10s
